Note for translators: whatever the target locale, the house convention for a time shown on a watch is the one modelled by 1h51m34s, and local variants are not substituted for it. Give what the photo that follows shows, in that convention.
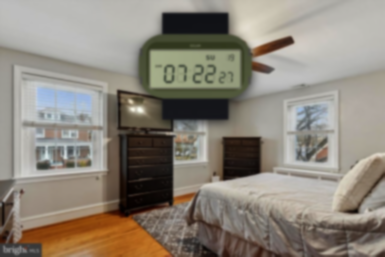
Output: 7h22m27s
